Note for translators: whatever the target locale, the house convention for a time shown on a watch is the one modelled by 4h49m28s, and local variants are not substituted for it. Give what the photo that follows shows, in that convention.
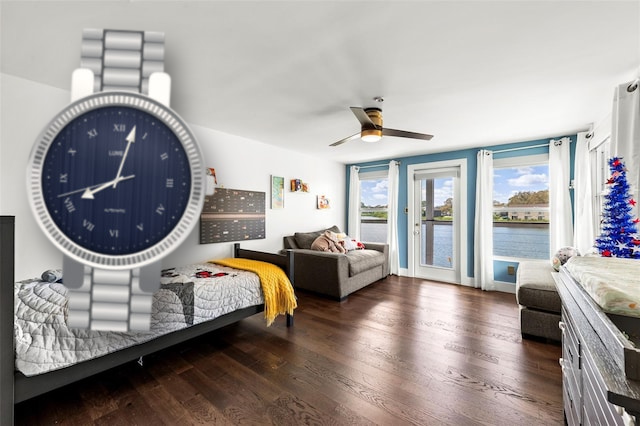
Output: 8h02m42s
